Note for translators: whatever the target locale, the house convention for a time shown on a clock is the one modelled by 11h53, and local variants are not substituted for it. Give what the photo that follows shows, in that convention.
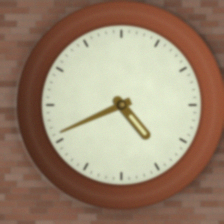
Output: 4h41
